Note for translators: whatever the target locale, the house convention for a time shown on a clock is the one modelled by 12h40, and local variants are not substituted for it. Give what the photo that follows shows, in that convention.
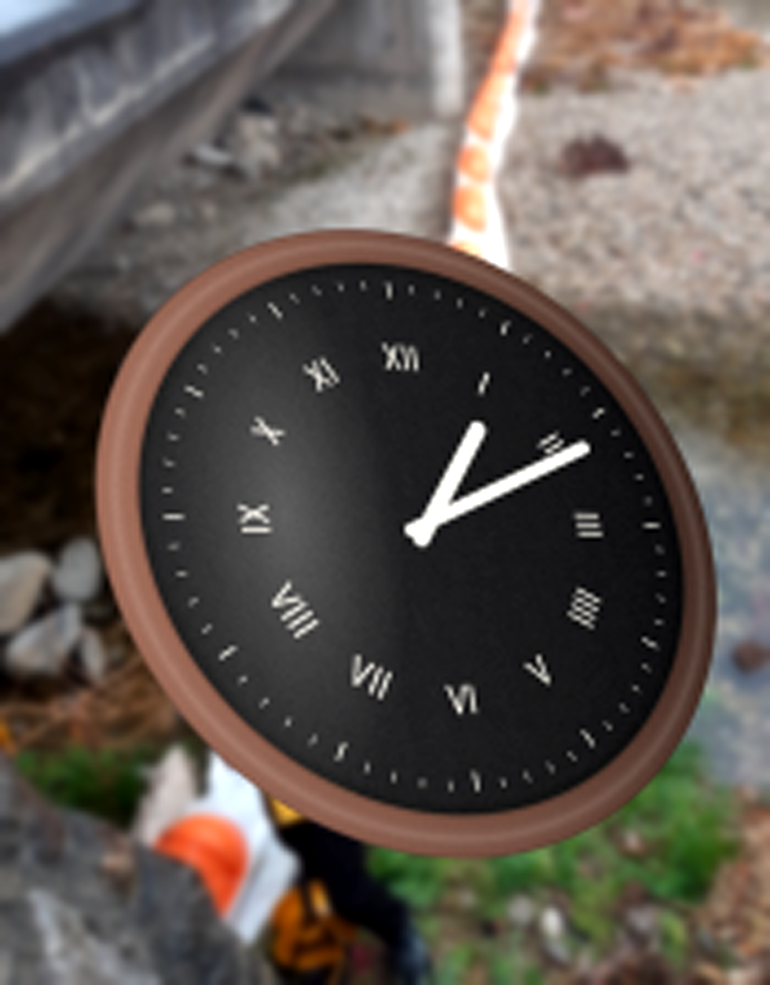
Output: 1h11
